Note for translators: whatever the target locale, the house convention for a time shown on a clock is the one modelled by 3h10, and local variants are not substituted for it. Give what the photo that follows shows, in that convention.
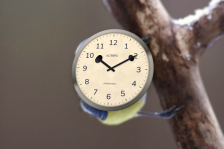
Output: 10h10
